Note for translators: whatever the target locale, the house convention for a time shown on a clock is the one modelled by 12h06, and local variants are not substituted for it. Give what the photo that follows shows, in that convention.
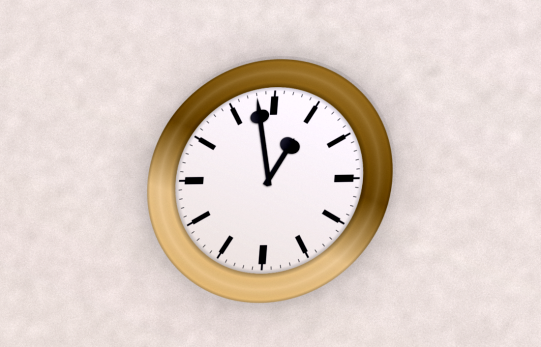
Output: 12h58
